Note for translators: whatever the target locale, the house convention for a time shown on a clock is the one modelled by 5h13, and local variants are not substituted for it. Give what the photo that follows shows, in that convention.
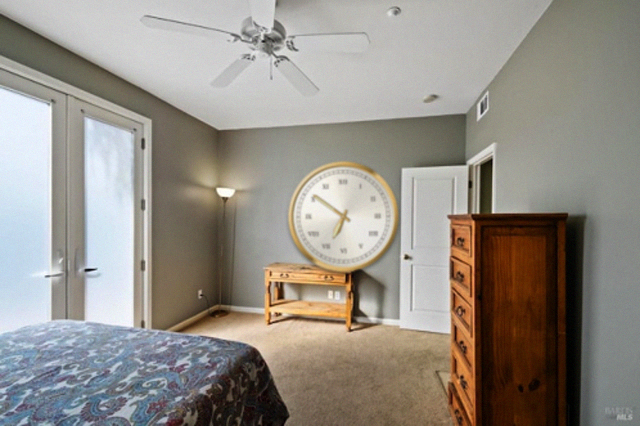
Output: 6h51
